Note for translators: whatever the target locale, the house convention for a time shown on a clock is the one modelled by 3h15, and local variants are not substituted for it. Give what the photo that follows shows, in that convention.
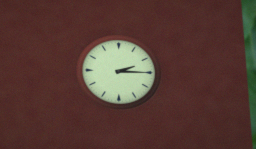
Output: 2h15
